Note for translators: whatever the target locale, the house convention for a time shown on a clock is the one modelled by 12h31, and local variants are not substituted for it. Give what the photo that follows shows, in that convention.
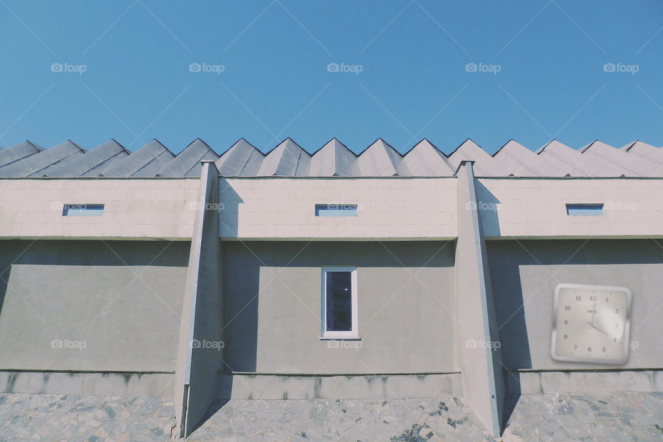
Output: 4h01
